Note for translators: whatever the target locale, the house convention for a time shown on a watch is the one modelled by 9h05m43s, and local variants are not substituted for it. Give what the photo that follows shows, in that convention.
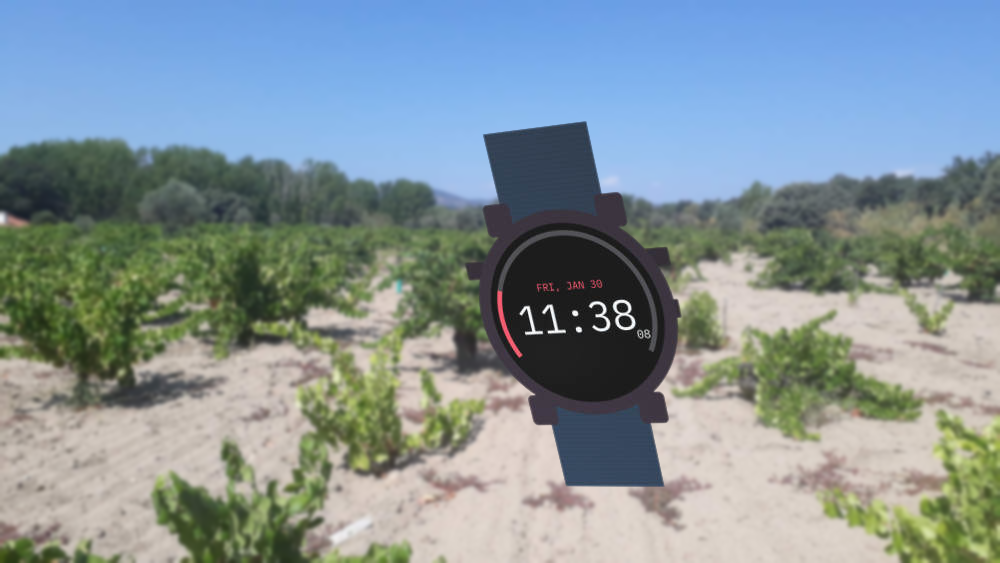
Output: 11h38m08s
